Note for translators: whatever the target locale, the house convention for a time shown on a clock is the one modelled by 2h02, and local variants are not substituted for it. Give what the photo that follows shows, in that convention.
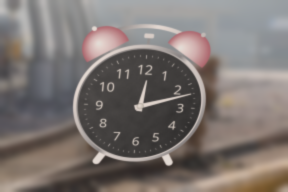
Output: 12h12
